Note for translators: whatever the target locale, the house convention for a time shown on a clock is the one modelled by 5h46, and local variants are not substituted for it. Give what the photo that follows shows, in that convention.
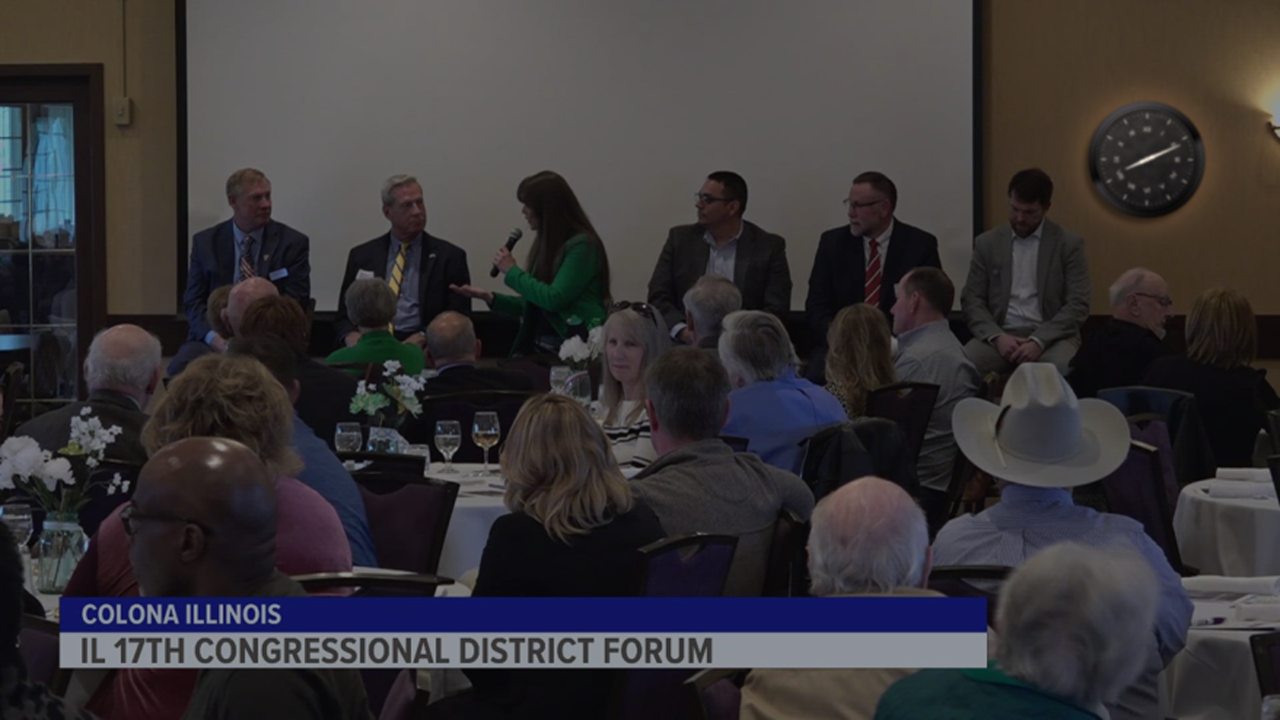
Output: 8h11
